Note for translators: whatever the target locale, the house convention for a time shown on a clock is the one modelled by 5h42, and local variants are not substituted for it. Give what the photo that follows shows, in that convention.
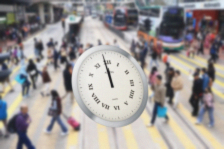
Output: 11h59
